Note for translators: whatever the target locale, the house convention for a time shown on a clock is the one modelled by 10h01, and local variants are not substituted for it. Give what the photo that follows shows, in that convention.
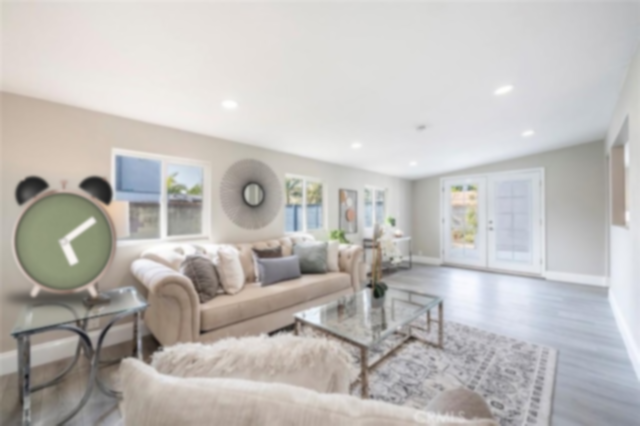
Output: 5h09
